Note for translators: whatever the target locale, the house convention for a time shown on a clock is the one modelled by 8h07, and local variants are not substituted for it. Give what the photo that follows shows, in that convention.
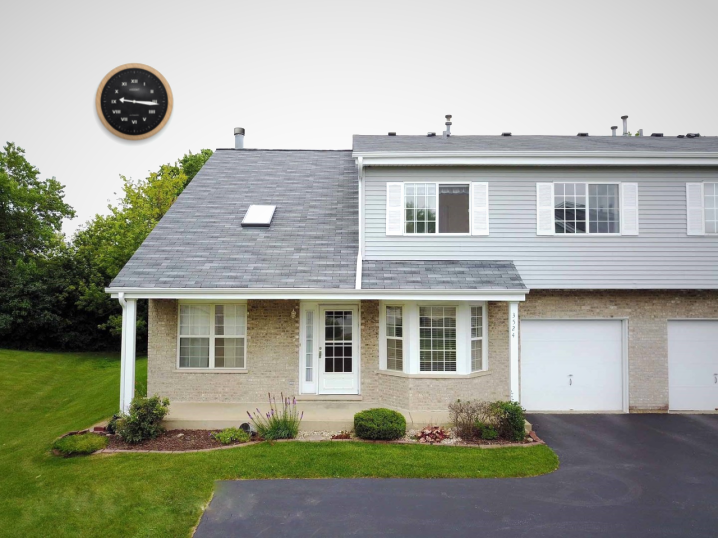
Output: 9h16
